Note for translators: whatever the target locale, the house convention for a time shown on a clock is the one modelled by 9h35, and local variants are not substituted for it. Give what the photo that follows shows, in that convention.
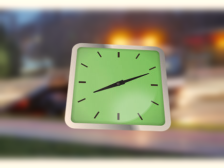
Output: 8h11
